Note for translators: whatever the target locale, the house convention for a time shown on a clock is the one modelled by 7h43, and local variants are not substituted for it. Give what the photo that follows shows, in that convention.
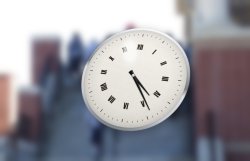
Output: 4h24
